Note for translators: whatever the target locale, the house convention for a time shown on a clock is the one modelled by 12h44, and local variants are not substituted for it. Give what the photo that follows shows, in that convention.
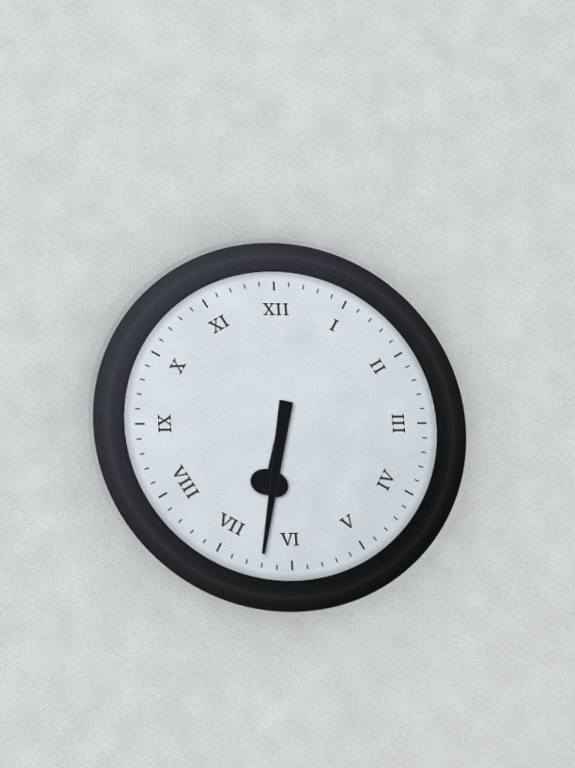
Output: 6h32
